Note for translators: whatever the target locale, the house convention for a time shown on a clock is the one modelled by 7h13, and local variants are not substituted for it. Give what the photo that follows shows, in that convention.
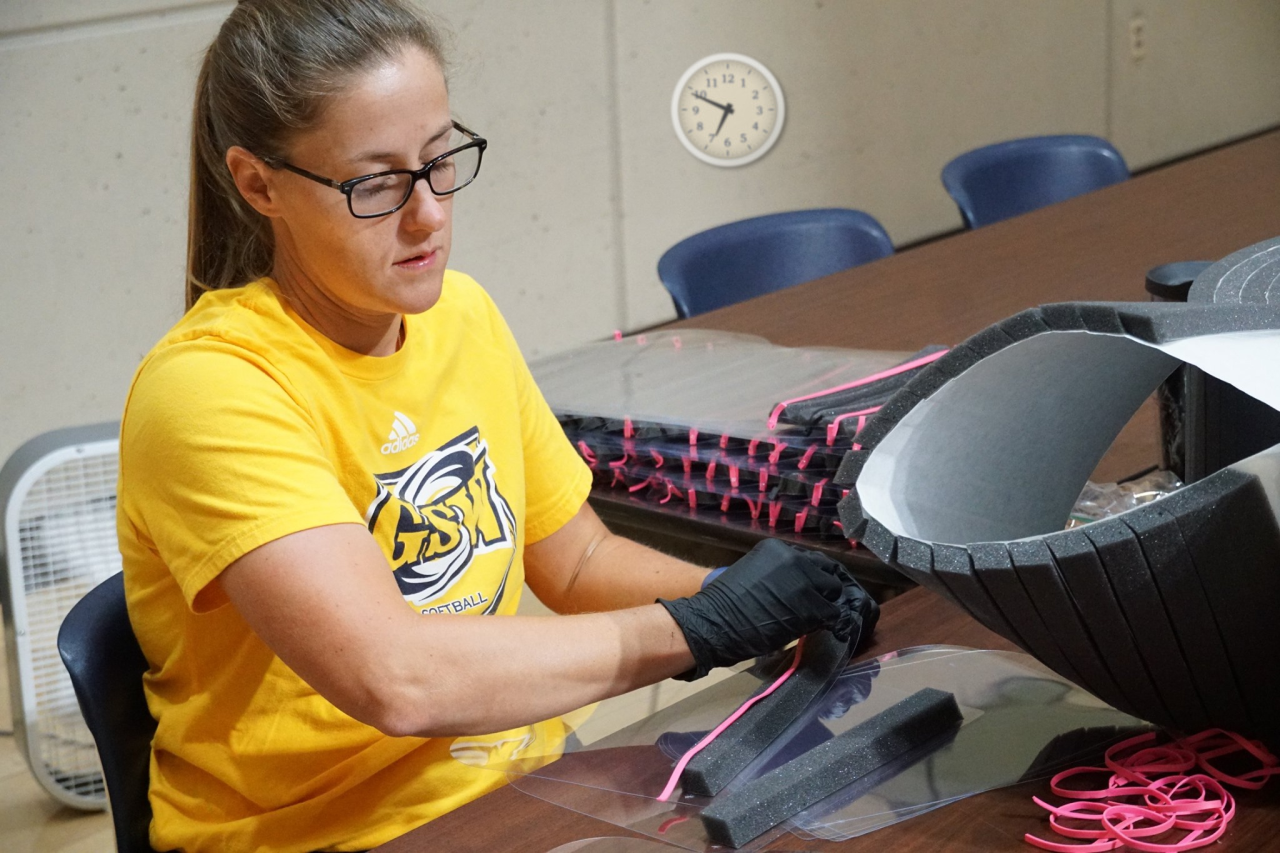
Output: 6h49
